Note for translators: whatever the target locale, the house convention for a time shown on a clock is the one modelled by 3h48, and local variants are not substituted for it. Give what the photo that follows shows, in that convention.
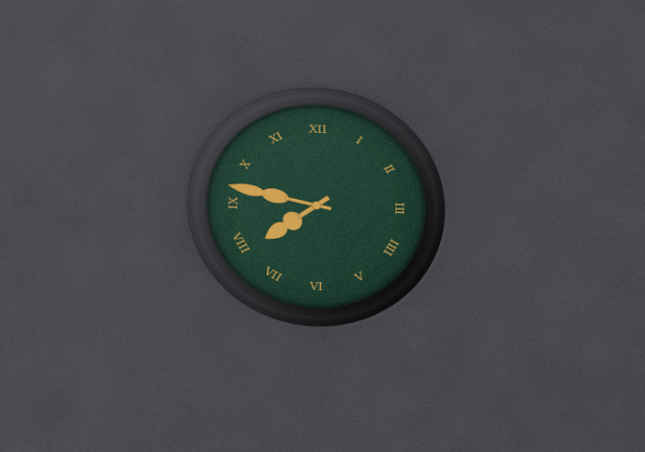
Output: 7h47
